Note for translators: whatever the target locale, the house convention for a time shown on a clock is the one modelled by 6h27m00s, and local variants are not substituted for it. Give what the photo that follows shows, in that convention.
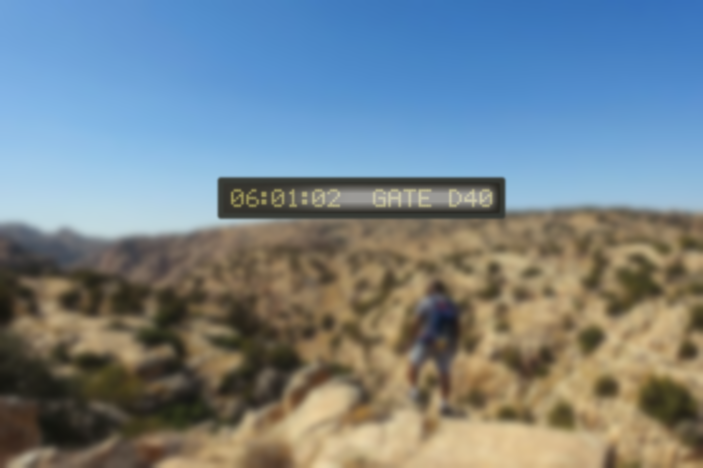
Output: 6h01m02s
